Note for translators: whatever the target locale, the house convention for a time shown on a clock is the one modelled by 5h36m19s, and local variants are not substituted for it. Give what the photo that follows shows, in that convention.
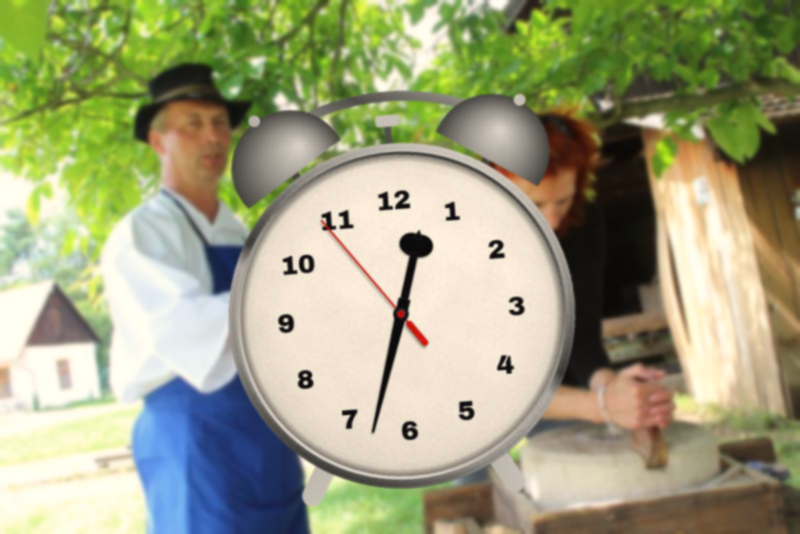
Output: 12h32m54s
